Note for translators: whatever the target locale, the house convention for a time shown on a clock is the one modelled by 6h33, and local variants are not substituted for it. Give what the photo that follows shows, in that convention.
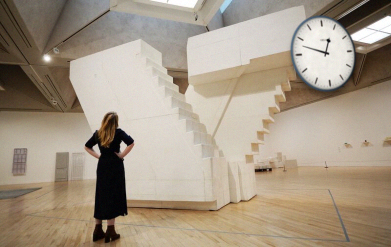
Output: 12h48
